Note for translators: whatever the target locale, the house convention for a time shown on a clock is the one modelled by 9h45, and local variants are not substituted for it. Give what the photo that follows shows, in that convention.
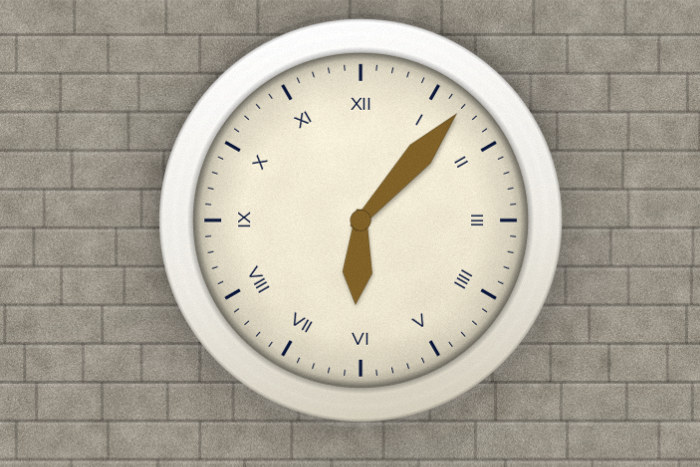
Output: 6h07
